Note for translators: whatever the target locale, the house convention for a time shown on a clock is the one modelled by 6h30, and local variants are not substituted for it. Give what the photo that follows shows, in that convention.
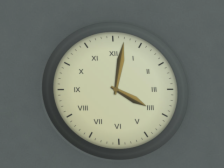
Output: 4h02
